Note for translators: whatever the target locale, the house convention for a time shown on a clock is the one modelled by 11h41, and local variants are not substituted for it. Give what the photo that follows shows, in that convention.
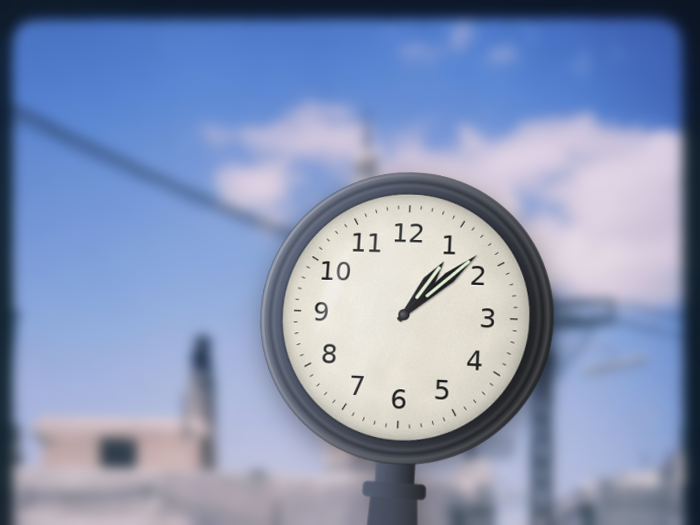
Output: 1h08
